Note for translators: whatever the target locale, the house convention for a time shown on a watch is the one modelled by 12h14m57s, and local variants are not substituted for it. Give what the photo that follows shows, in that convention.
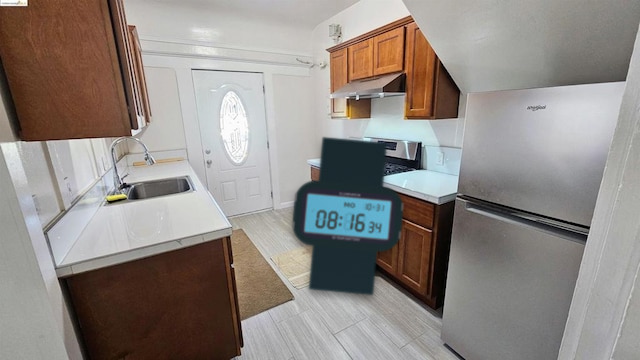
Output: 8h16m34s
